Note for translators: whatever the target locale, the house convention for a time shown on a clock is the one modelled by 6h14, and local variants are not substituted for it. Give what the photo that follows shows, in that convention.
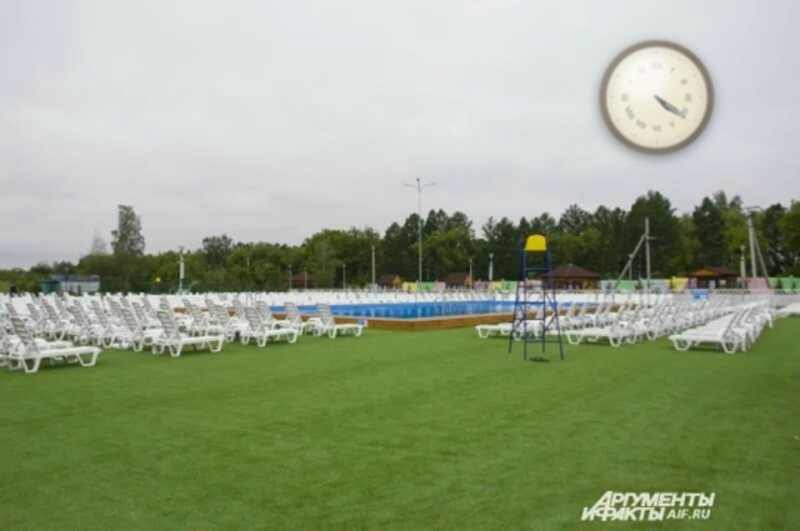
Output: 4h21
